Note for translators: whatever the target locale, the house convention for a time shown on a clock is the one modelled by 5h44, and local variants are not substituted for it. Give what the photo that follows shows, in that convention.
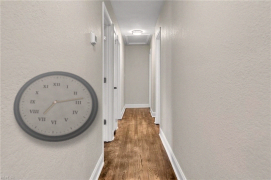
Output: 7h13
